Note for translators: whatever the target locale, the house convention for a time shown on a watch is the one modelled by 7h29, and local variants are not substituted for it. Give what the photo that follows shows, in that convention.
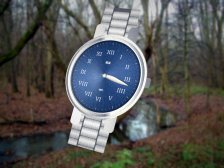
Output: 3h17
